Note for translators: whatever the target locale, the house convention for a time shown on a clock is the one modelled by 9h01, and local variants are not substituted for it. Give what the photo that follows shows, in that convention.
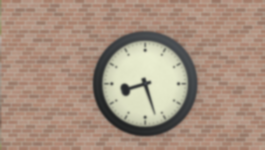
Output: 8h27
